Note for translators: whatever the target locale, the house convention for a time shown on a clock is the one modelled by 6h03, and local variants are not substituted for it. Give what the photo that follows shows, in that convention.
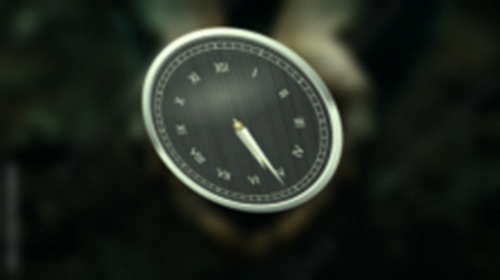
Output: 5h26
